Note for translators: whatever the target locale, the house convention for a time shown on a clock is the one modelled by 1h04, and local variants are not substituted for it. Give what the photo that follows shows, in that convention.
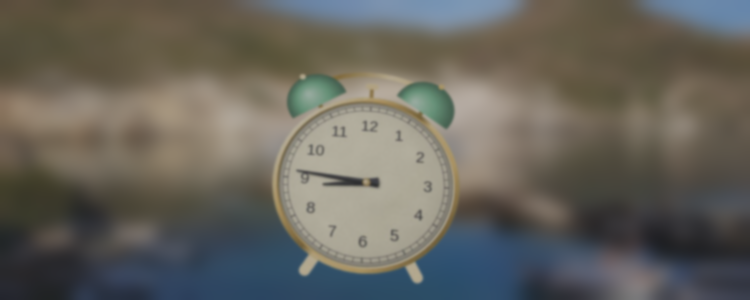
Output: 8h46
